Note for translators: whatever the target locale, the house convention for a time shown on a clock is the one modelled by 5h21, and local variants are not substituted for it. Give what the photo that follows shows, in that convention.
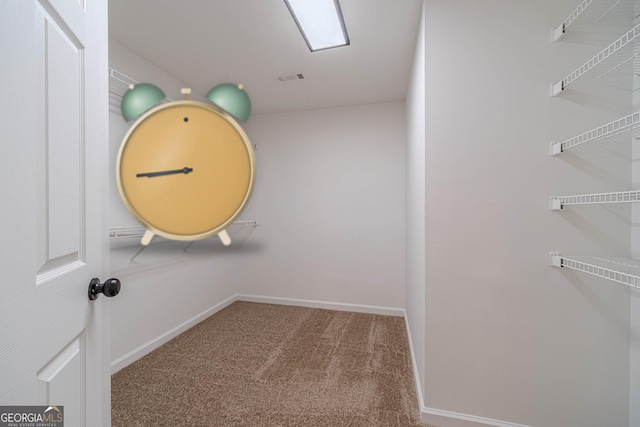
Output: 8h44
